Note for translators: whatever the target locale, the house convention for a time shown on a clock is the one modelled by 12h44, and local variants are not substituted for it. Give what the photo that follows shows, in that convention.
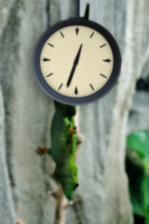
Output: 12h33
